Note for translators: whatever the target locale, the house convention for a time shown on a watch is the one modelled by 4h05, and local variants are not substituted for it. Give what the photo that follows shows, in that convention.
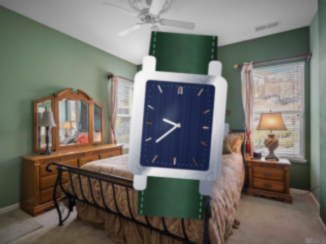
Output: 9h38
